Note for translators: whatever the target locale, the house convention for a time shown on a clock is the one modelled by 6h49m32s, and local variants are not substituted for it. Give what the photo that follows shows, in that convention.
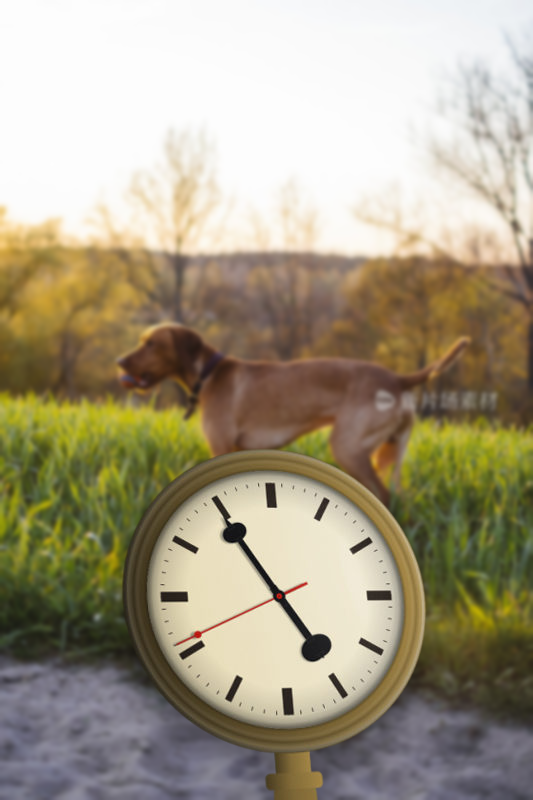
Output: 4h54m41s
